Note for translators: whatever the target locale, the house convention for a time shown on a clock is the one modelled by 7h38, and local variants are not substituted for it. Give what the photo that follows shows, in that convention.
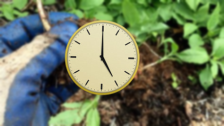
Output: 5h00
